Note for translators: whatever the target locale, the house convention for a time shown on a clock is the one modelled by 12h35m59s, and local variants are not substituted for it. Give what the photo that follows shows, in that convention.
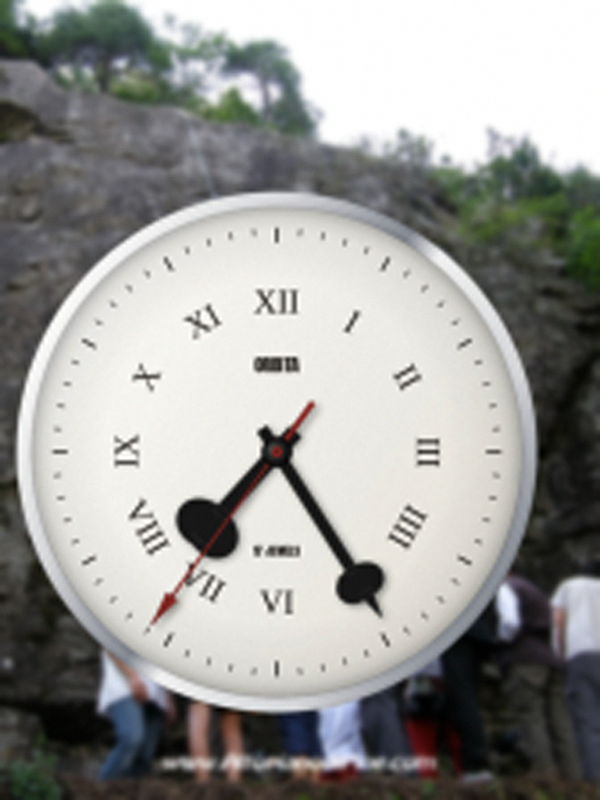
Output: 7h24m36s
